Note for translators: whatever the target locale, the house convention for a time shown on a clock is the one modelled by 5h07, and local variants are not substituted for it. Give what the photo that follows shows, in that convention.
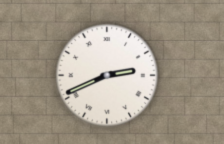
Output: 2h41
